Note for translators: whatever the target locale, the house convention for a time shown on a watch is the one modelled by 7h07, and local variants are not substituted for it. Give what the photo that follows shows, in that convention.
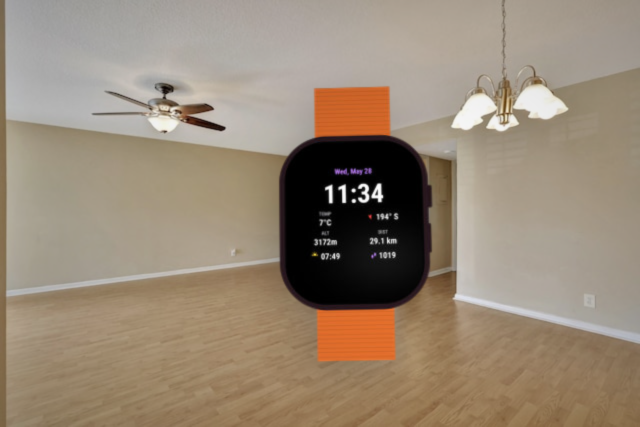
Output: 11h34
